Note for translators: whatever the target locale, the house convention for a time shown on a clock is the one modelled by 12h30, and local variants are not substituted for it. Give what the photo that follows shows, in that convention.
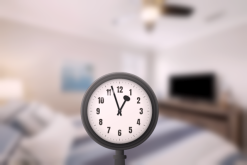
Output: 12h57
